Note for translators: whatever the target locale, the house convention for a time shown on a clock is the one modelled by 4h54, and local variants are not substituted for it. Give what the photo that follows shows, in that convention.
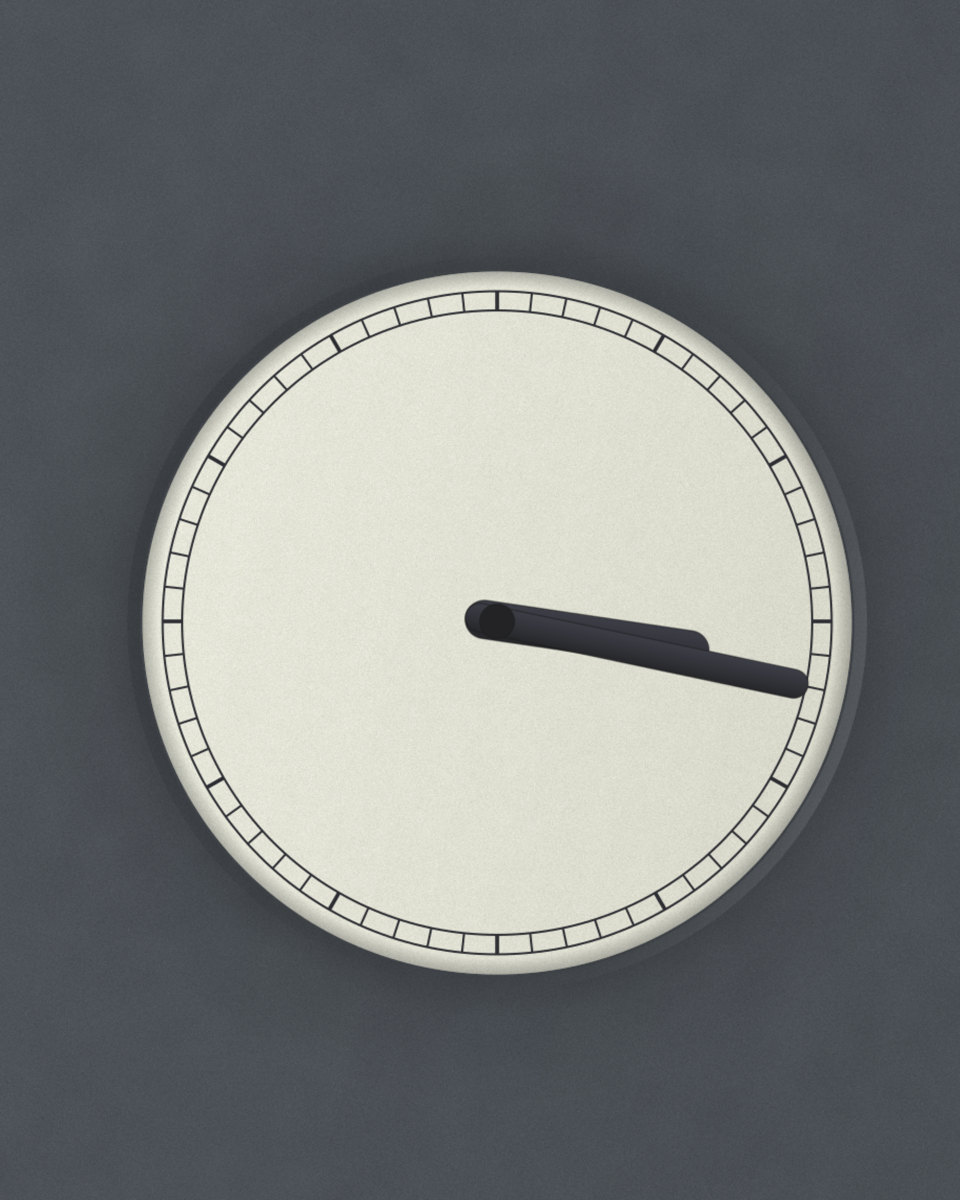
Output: 3h17
